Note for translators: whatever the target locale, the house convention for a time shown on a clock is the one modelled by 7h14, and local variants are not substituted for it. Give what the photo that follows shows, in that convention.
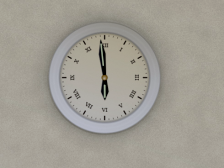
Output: 5h59
